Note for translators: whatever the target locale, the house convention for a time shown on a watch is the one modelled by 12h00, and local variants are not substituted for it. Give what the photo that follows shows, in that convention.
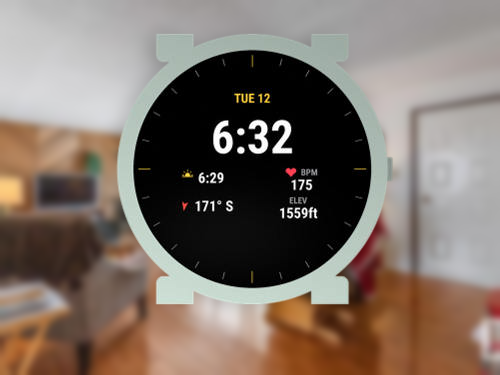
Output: 6h32
